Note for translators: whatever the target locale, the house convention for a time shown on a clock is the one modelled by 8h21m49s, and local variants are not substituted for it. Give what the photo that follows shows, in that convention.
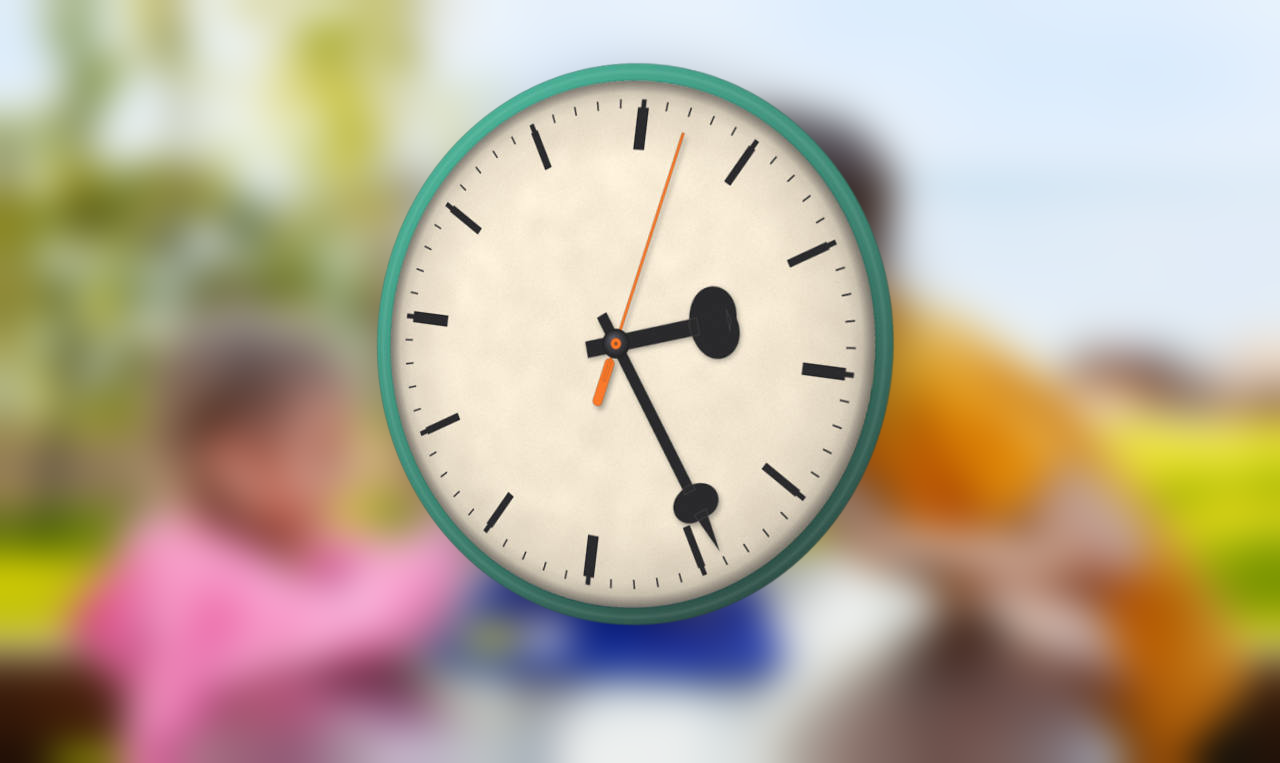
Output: 2h24m02s
